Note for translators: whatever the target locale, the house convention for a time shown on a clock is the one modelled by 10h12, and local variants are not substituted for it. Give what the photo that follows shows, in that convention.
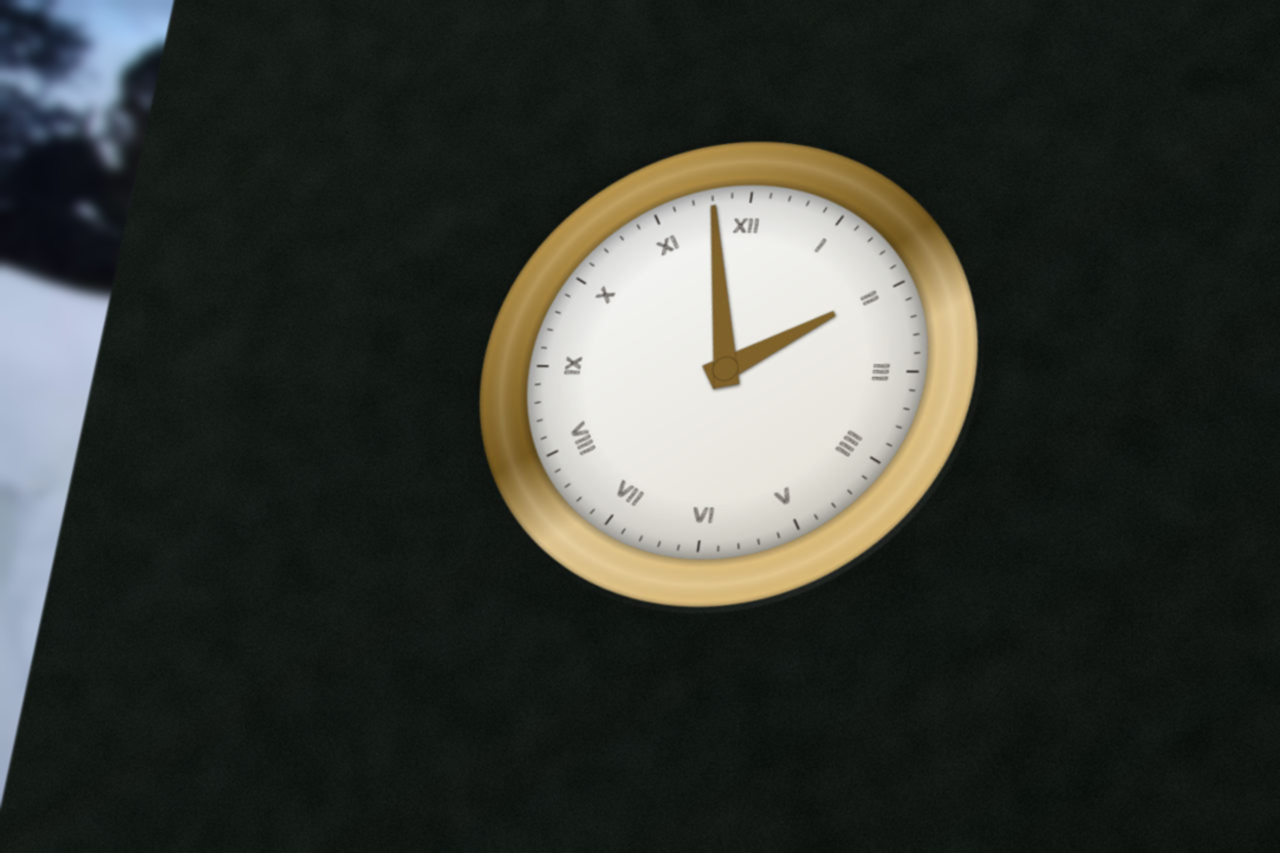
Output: 1h58
